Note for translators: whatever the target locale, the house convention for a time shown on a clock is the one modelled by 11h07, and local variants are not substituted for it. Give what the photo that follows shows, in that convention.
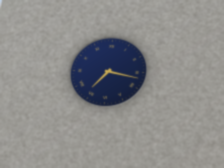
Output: 7h17
